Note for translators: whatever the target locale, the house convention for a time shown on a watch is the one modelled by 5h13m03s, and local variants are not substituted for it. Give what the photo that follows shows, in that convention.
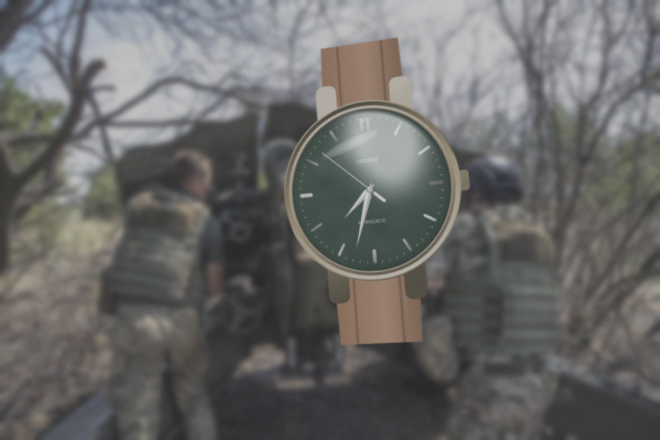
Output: 7h32m52s
